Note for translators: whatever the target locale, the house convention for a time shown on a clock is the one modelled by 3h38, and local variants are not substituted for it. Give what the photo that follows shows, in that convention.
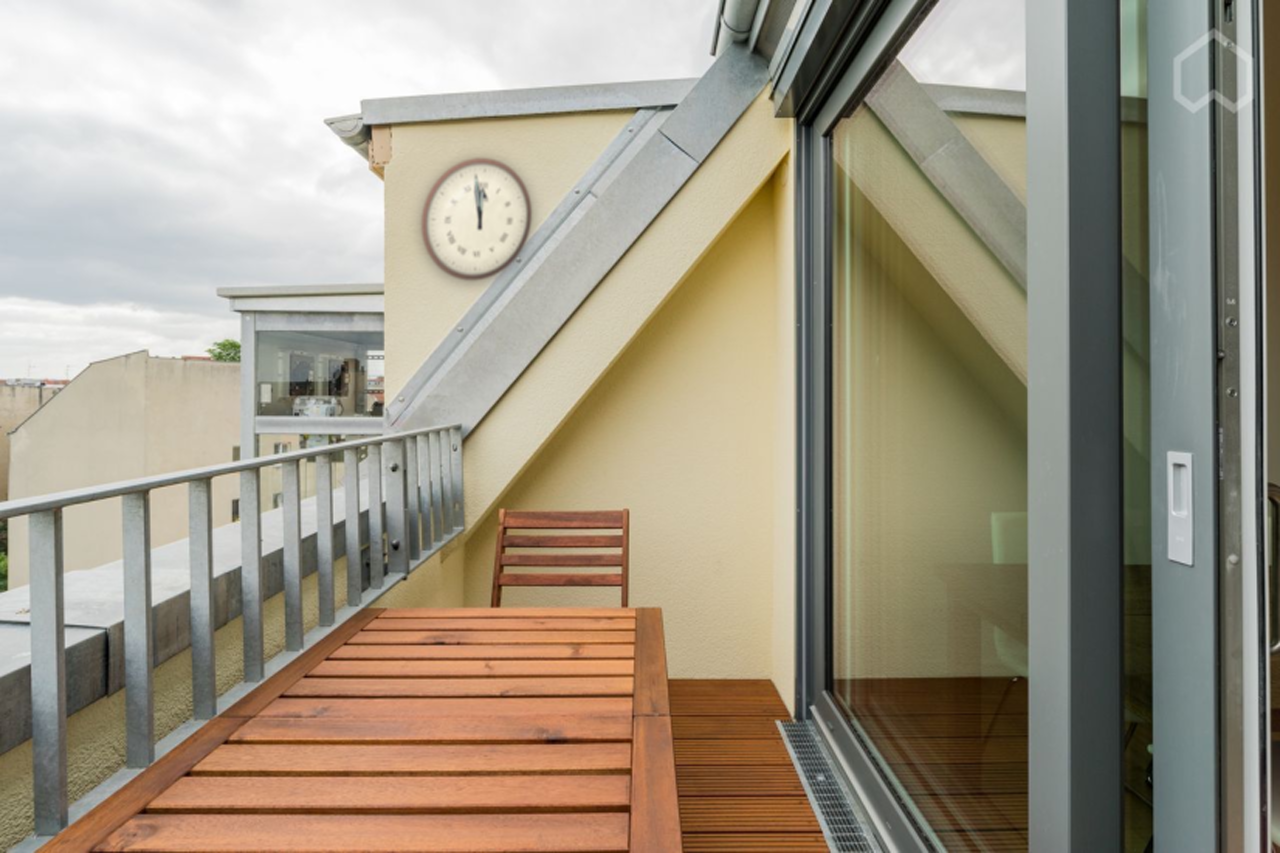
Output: 11h58
